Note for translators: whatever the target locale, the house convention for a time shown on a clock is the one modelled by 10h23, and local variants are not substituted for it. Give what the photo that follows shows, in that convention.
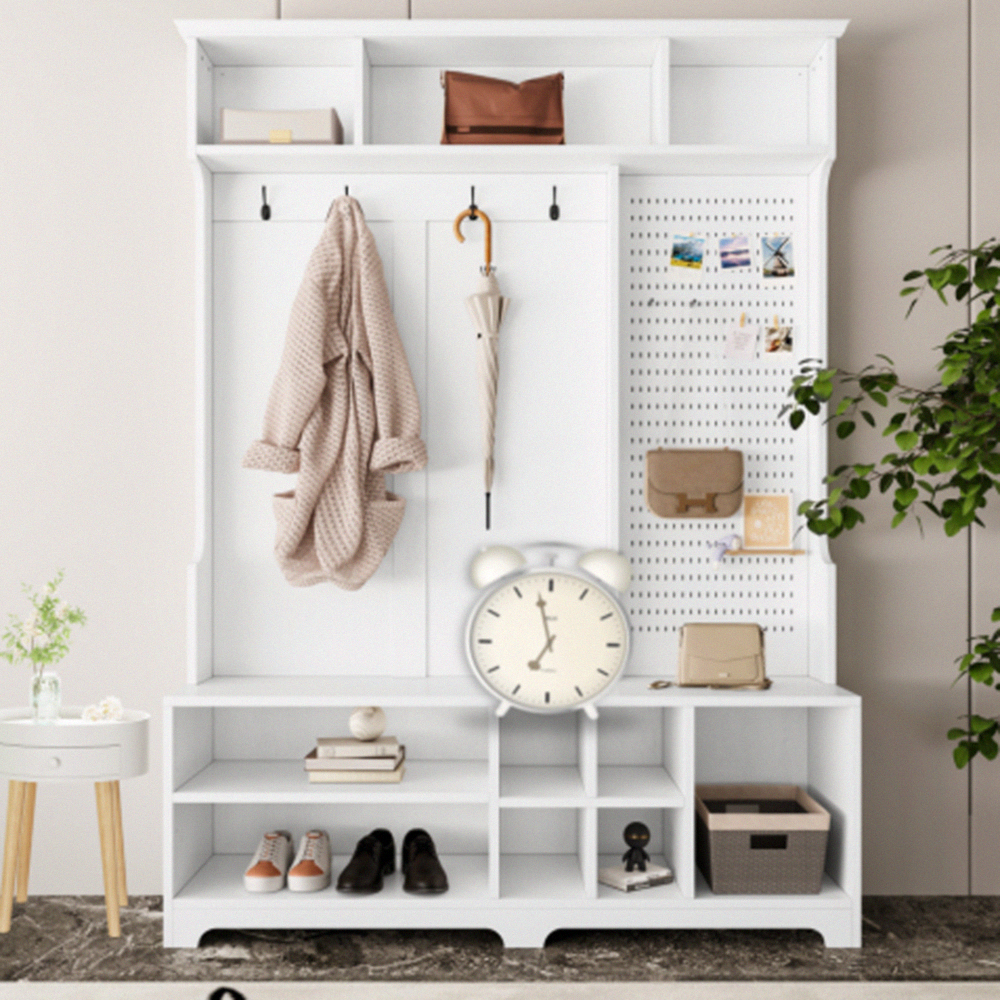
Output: 6h58
